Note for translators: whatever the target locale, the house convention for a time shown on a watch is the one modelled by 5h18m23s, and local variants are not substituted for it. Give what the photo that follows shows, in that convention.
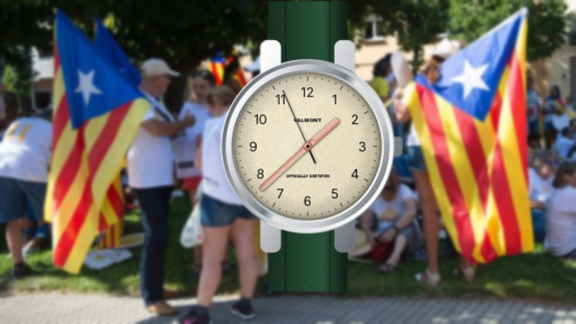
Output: 1h37m56s
